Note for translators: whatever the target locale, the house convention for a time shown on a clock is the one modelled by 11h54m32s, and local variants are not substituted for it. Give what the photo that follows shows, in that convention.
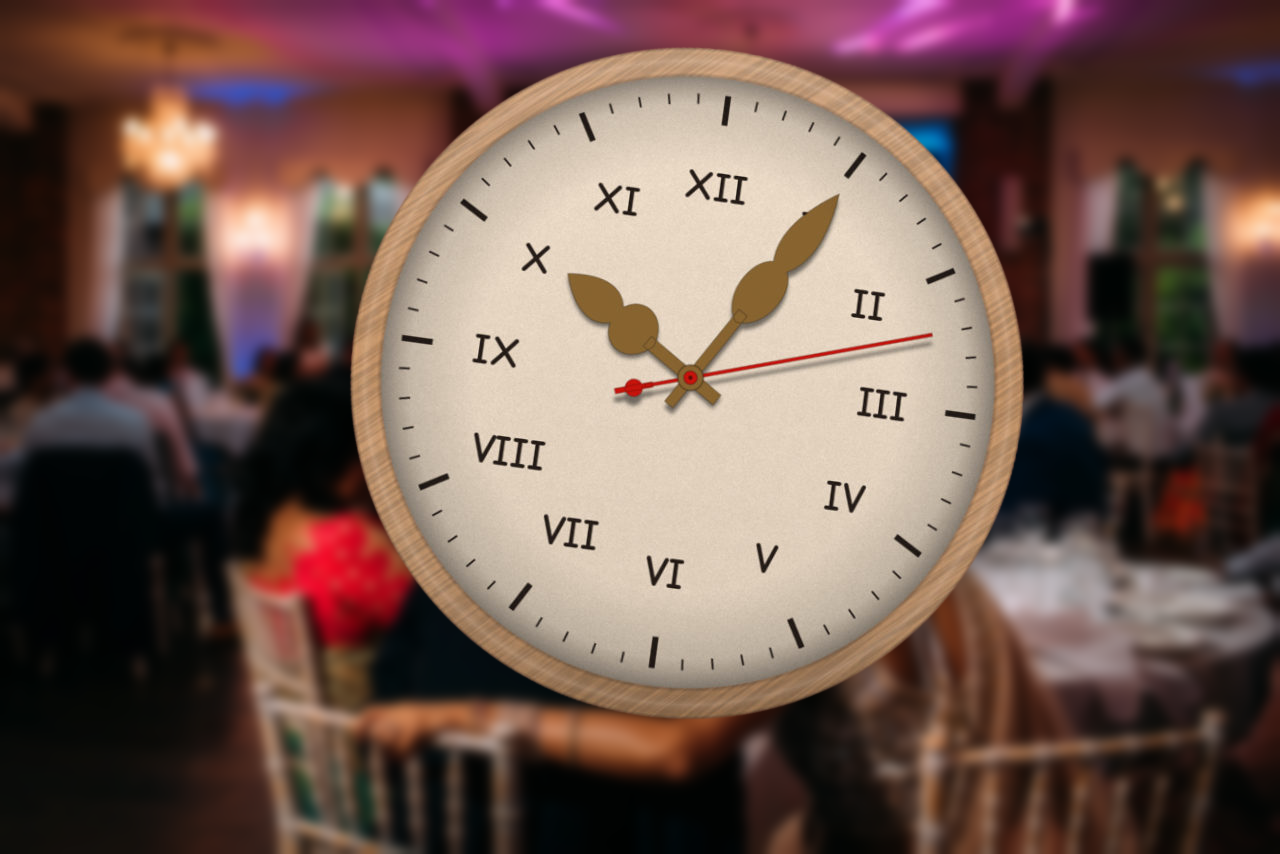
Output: 10h05m12s
